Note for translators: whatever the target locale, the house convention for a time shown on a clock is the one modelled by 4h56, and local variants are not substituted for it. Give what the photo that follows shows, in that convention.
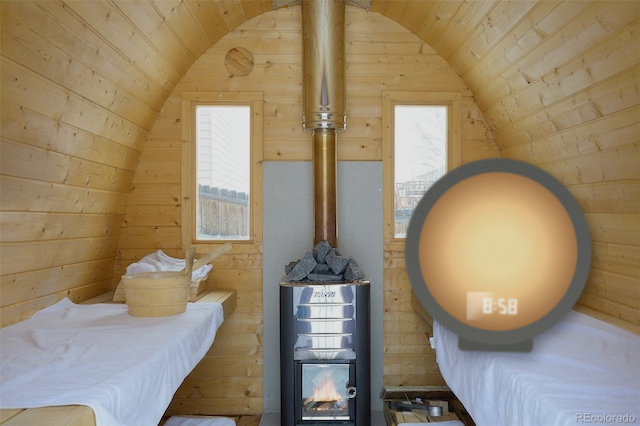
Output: 8h58
